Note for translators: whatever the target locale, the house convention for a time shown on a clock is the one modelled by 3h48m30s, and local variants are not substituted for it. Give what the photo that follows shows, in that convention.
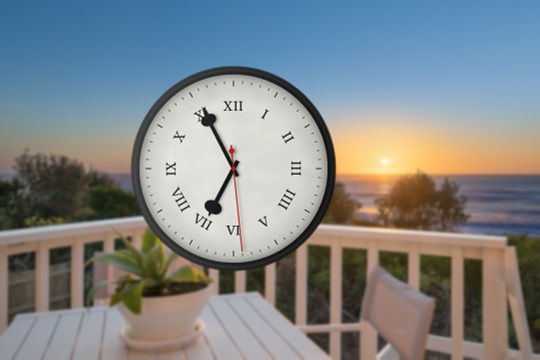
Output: 6h55m29s
